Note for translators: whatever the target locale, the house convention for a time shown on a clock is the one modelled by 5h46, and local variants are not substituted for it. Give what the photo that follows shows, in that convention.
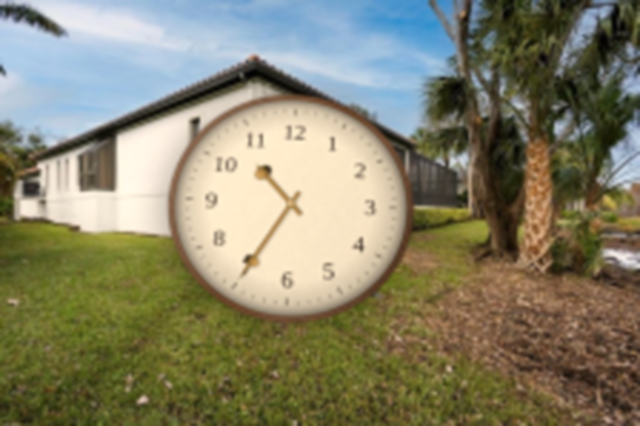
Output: 10h35
